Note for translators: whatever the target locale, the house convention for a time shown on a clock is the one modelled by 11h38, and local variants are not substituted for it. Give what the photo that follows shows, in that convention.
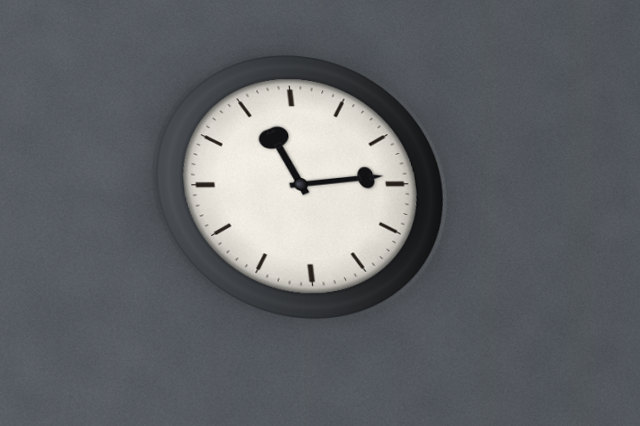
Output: 11h14
